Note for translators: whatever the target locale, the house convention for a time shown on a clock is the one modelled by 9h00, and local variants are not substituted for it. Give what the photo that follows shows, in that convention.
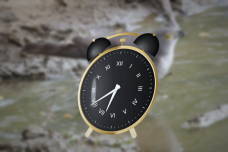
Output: 6h40
